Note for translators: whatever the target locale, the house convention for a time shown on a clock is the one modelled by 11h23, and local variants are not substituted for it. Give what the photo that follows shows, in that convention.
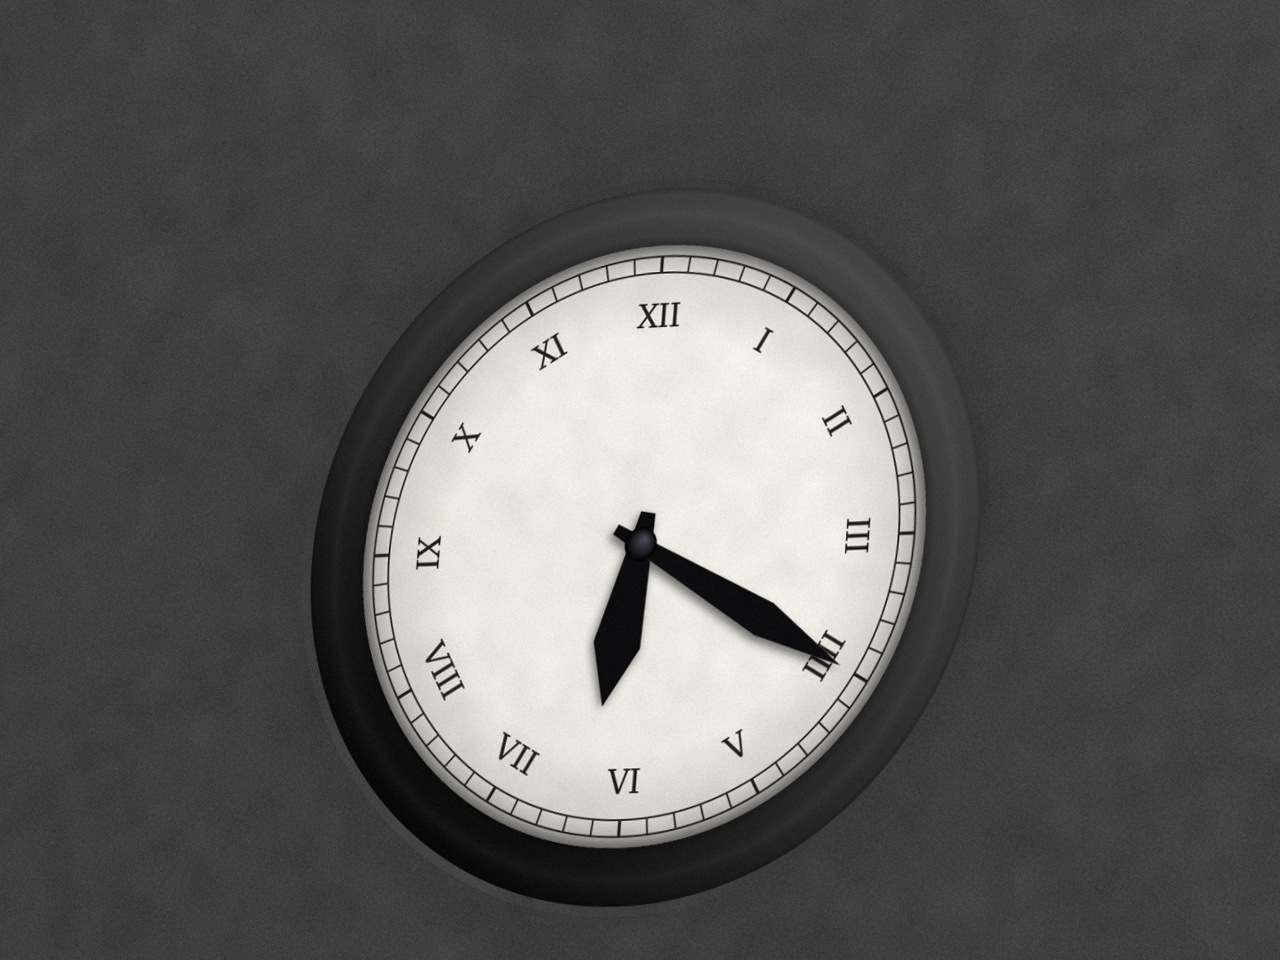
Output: 6h20
